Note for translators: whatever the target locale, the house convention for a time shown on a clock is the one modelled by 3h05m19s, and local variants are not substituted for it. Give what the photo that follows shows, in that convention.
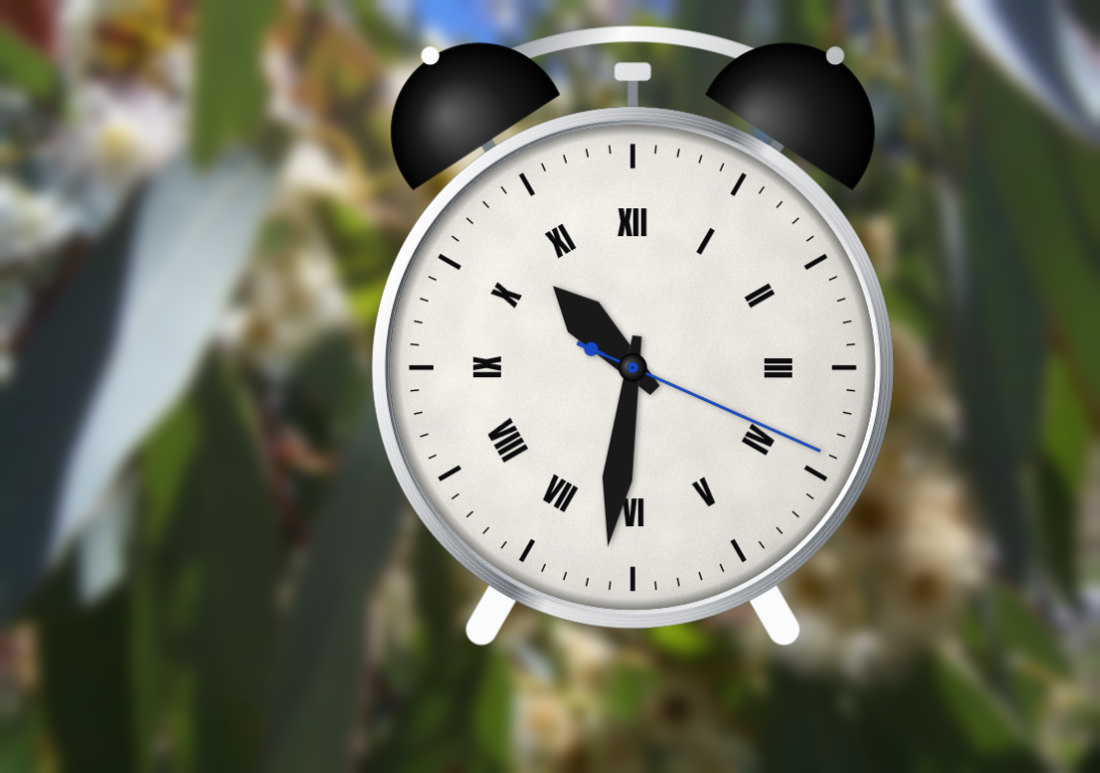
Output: 10h31m19s
